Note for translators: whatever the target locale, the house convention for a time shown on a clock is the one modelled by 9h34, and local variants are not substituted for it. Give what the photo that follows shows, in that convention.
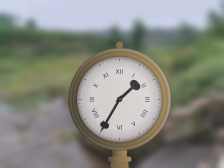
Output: 1h35
